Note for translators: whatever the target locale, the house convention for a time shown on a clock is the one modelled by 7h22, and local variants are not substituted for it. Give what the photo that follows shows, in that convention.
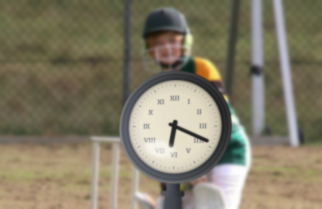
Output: 6h19
